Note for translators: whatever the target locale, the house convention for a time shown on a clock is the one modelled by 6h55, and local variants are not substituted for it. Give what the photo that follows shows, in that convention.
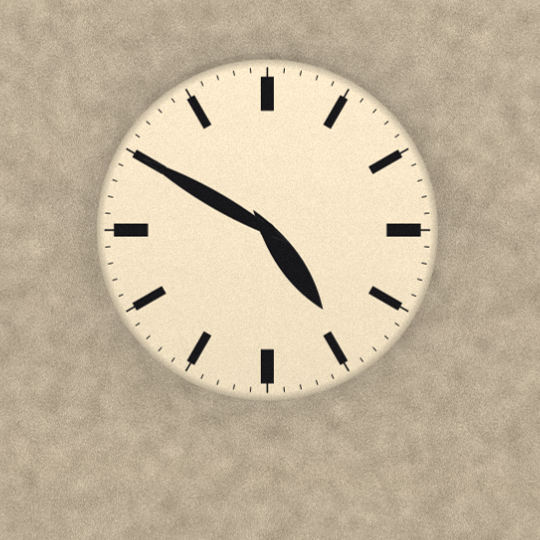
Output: 4h50
